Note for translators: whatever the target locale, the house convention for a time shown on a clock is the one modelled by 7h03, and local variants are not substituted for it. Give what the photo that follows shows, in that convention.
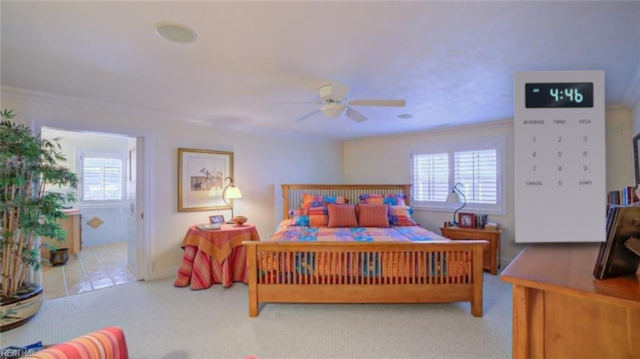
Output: 4h46
